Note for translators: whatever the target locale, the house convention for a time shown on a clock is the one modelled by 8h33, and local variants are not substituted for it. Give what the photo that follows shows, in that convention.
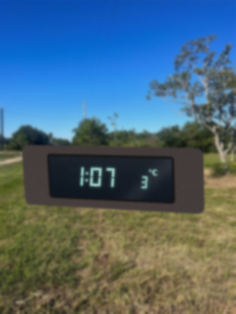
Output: 1h07
